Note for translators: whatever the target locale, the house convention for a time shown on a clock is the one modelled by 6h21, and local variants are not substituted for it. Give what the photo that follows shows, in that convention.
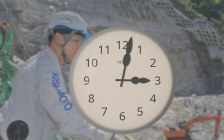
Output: 3h02
